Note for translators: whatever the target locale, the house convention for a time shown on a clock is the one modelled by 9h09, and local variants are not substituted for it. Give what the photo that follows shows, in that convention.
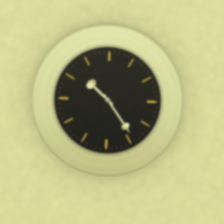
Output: 10h24
